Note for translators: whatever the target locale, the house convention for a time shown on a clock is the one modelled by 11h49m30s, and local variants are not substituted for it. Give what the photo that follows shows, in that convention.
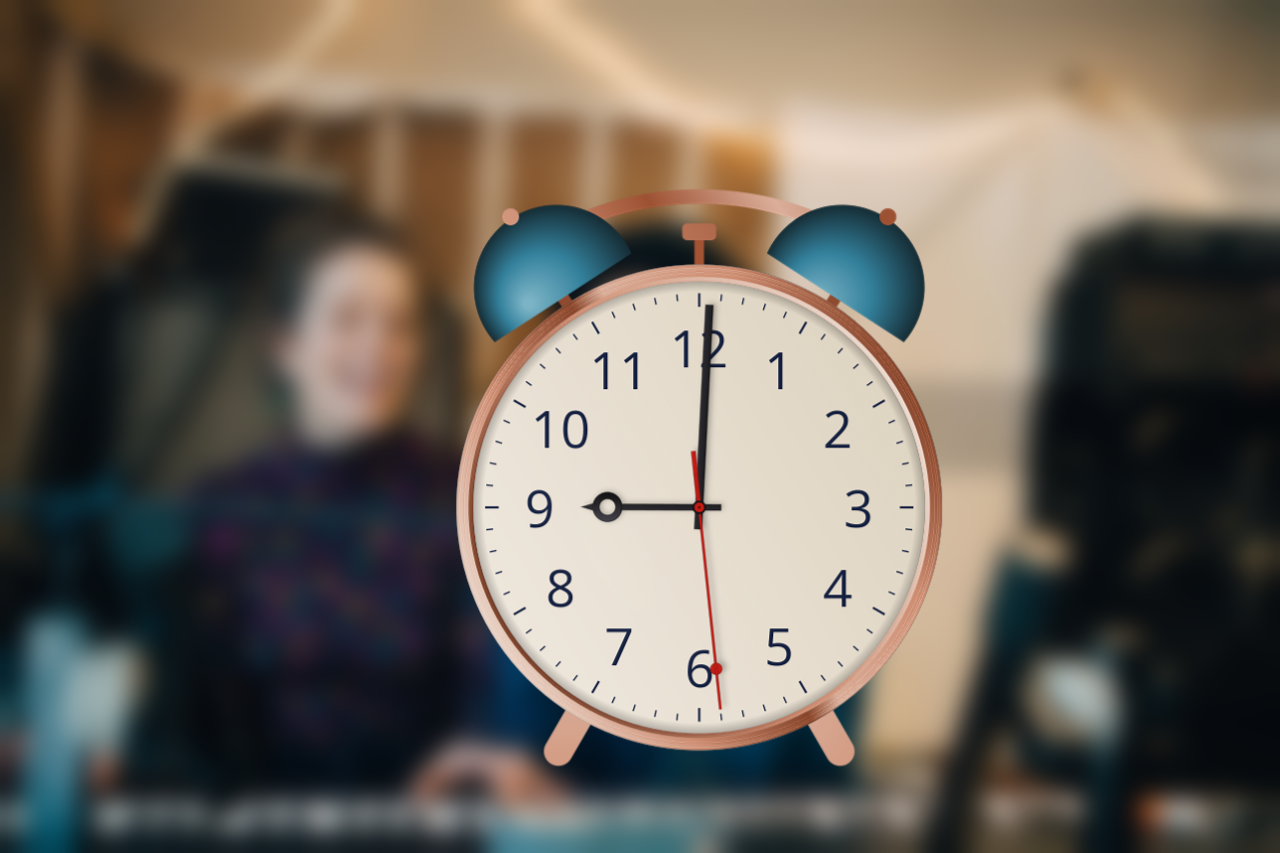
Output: 9h00m29s
